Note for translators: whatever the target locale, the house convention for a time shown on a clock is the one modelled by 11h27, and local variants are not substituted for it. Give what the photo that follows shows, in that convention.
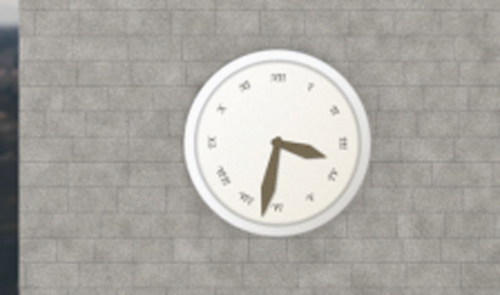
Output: 3h32
